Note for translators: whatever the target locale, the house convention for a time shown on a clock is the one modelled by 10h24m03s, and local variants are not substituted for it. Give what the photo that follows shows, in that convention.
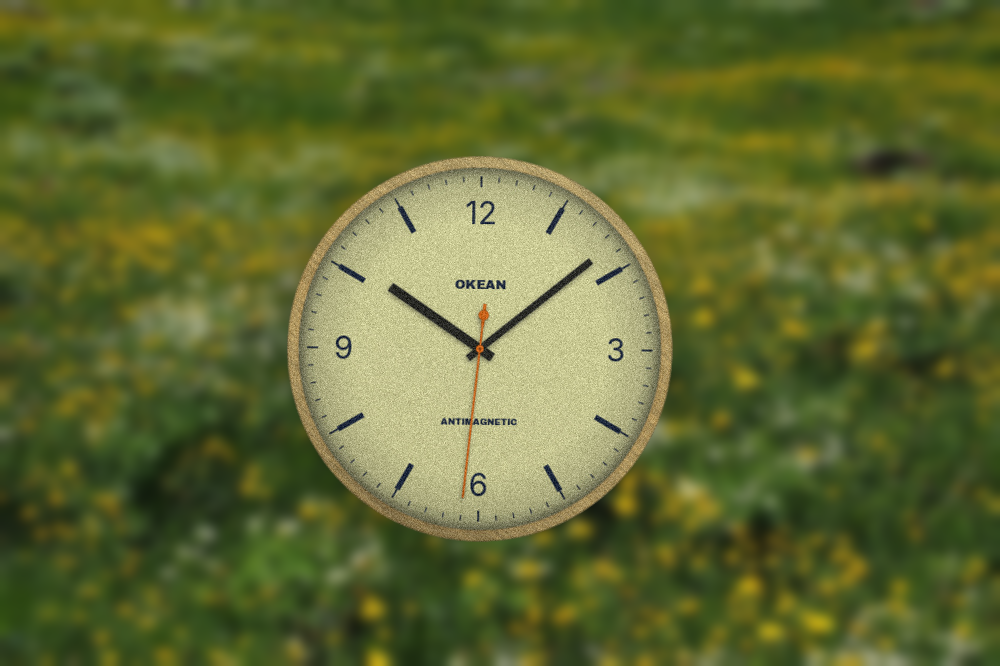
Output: 10h08m31s
